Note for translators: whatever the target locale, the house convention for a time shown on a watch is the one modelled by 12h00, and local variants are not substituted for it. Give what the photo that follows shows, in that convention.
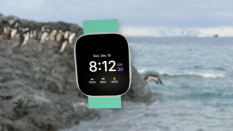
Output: 8h12
